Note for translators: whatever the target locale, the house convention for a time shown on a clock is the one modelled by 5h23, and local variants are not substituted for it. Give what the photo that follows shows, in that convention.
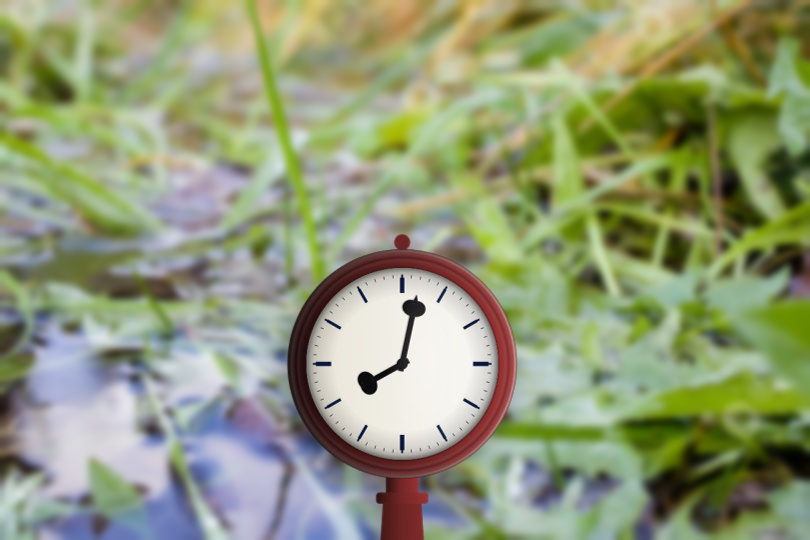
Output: 8h02
